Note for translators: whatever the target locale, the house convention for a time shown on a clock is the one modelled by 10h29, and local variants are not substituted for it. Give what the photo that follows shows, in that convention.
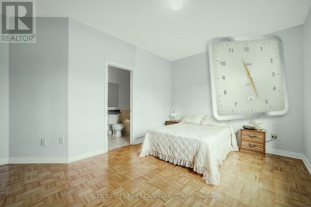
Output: 11h27
